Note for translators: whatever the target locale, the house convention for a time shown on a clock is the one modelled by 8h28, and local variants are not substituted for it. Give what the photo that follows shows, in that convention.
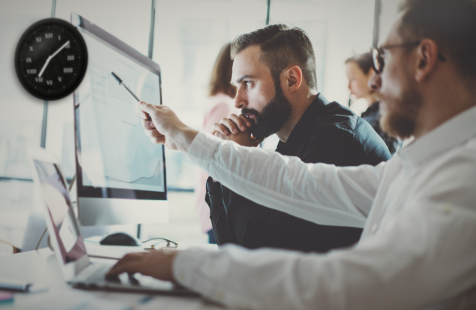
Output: 7h09
